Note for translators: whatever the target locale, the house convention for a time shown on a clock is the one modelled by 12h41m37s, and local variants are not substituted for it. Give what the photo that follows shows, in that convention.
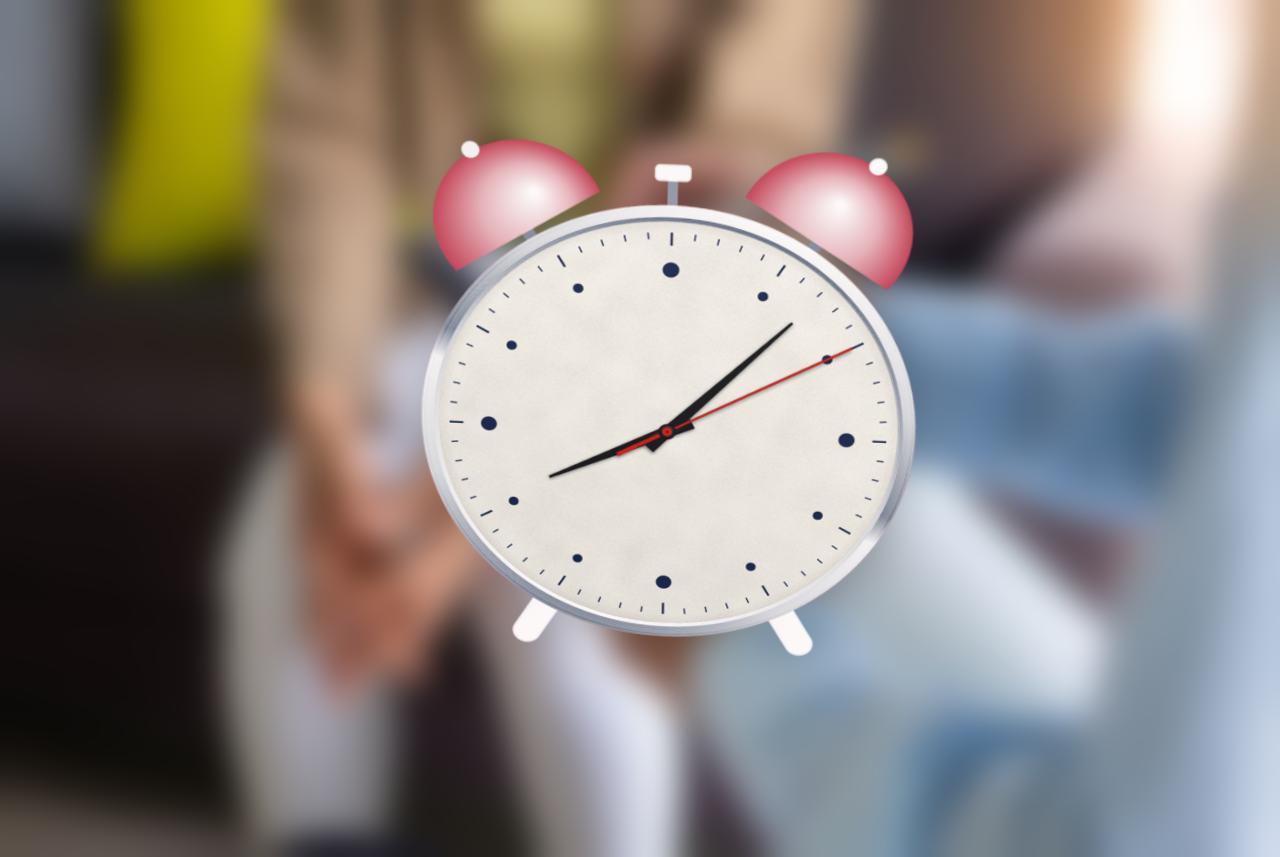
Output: 8h07m10s
